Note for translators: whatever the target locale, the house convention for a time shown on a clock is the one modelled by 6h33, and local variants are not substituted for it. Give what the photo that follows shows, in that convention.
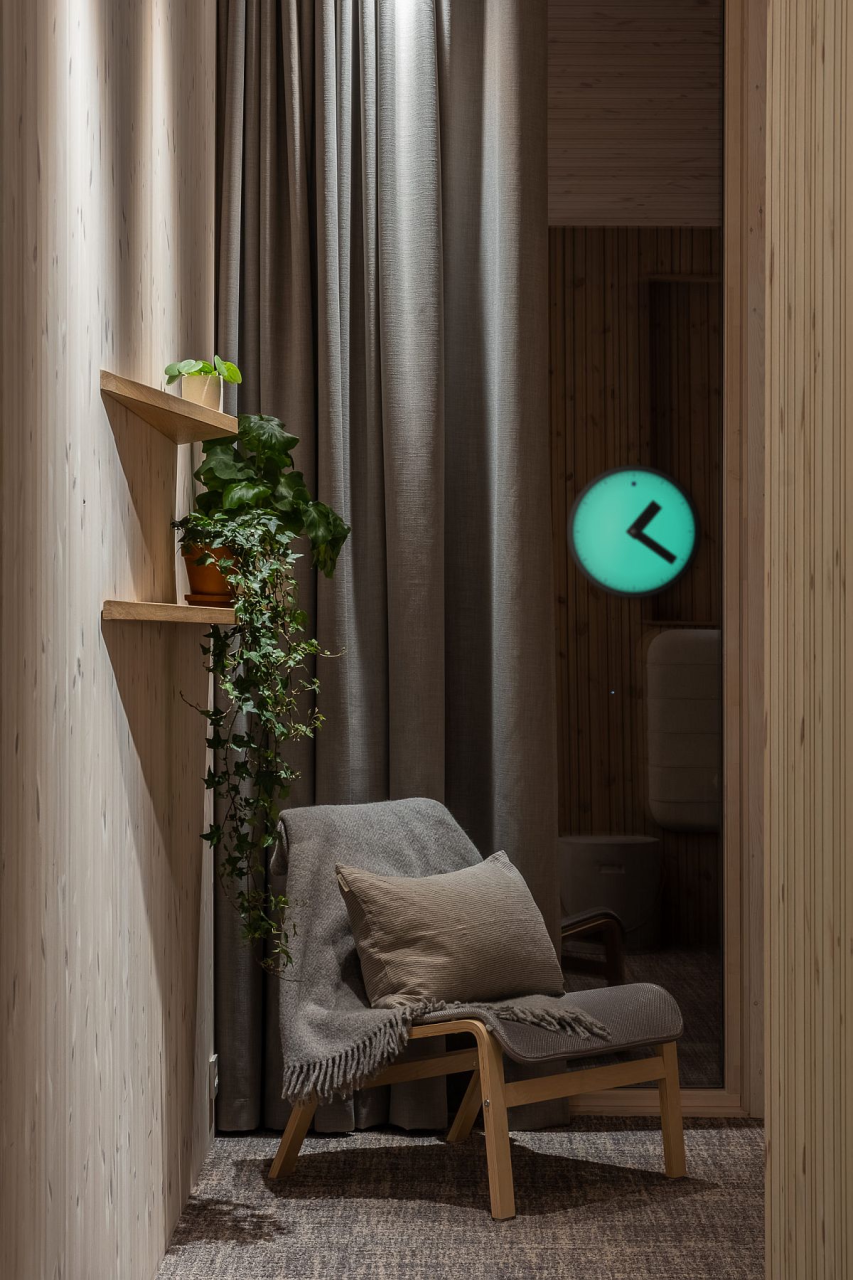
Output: 1h21
